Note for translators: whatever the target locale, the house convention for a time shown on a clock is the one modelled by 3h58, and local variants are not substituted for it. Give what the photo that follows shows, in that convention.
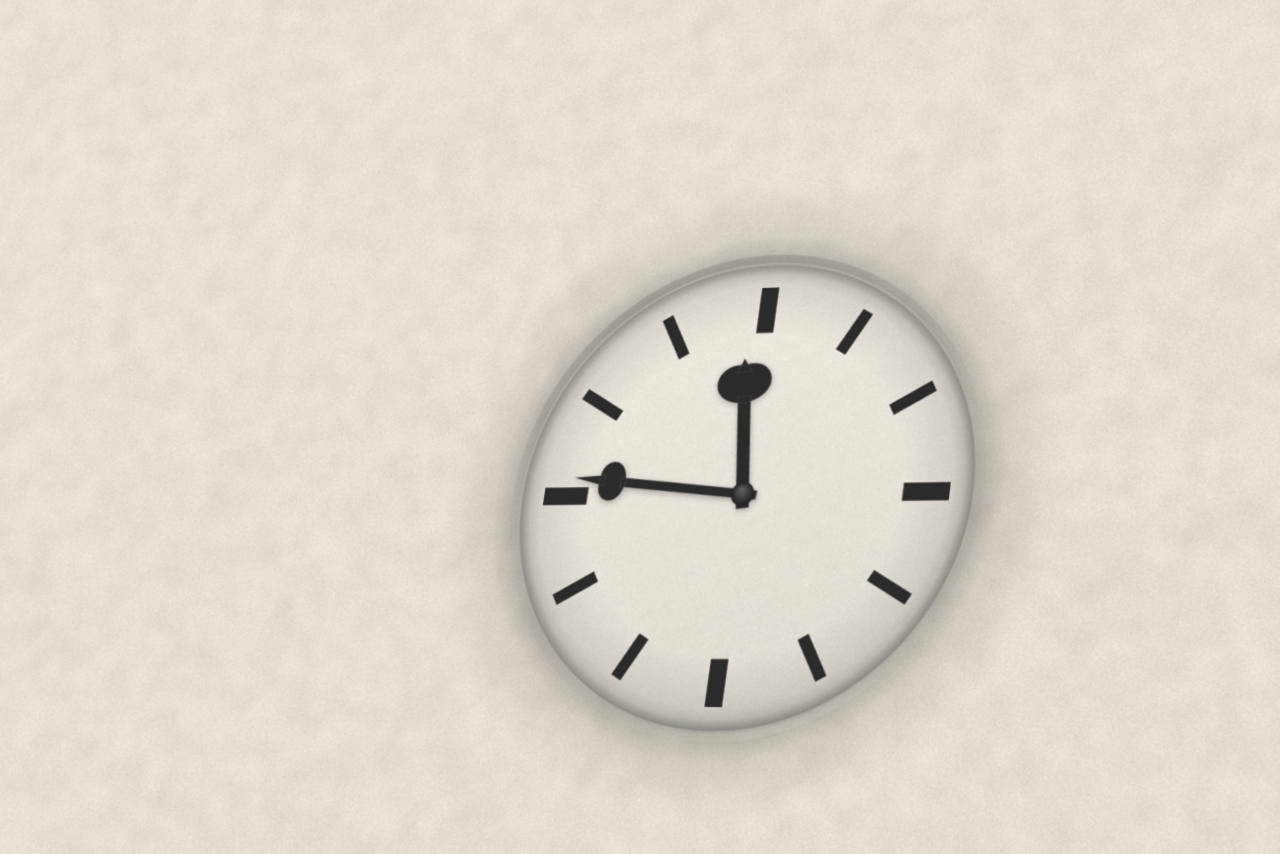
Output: 11h46
